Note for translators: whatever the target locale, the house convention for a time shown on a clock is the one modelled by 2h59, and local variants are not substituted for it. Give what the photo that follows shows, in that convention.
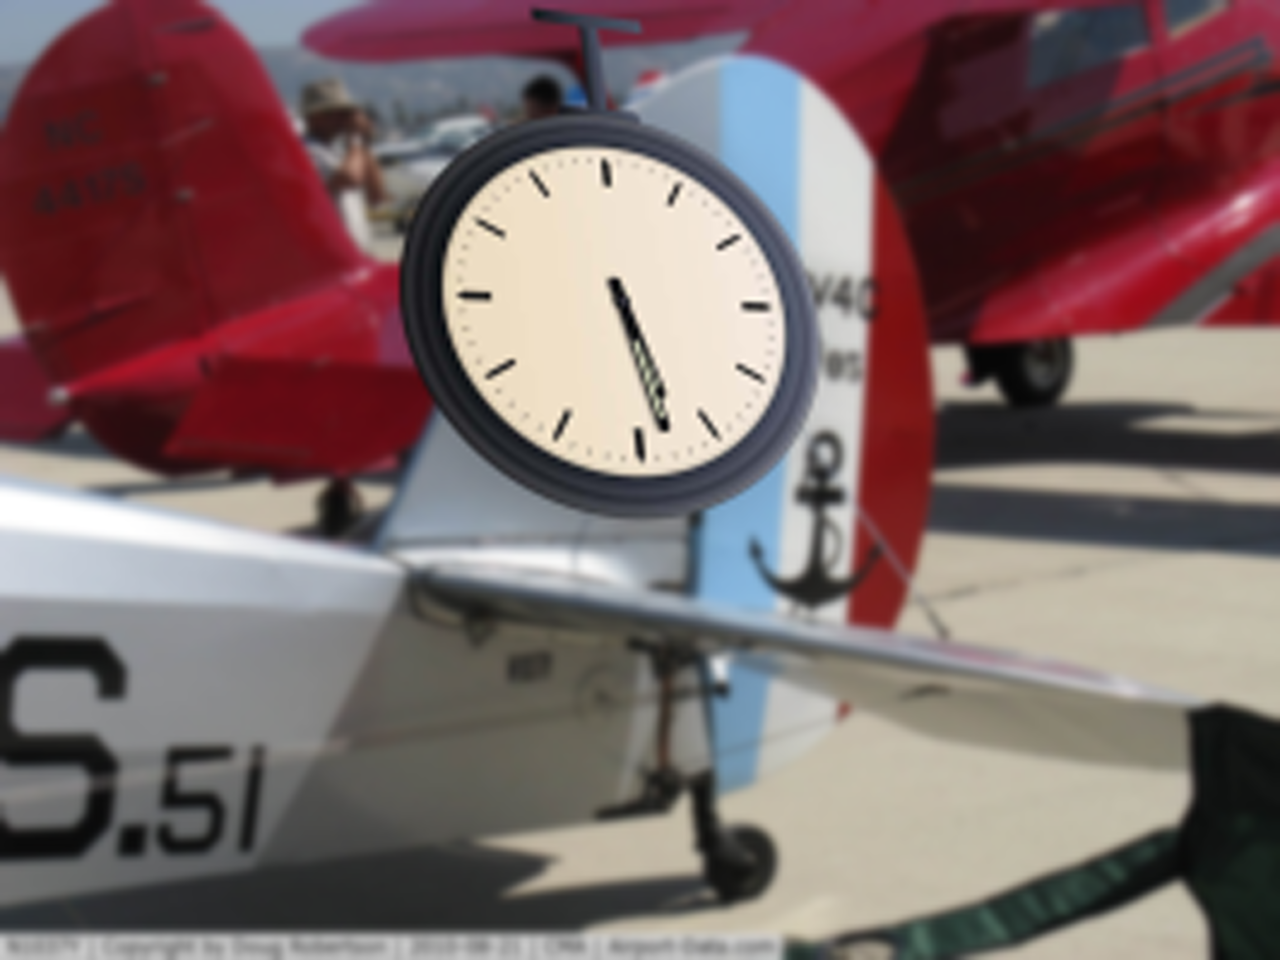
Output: 5h28
